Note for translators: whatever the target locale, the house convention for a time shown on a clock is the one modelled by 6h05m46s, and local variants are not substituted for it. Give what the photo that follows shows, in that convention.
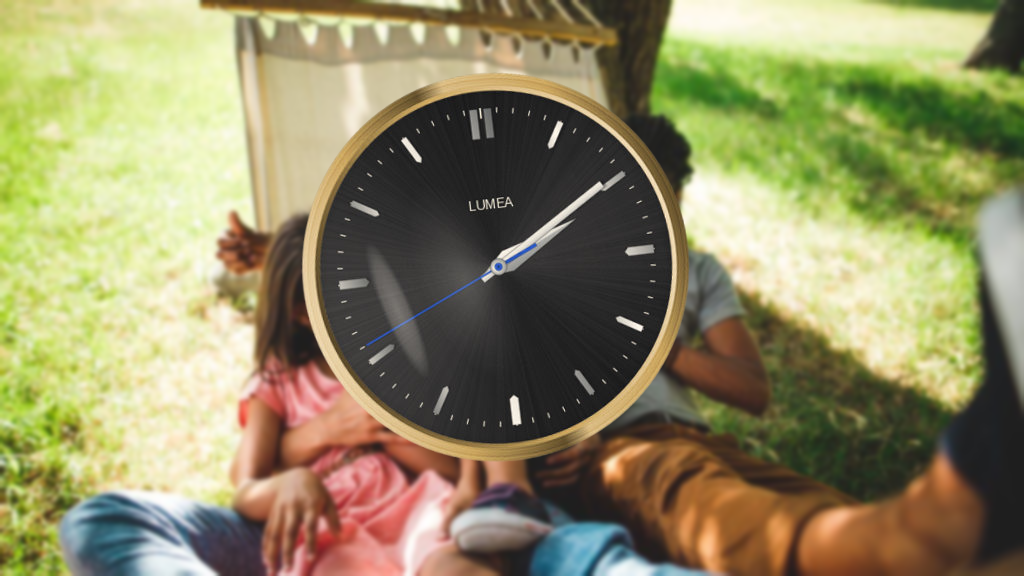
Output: 2h09m41s
